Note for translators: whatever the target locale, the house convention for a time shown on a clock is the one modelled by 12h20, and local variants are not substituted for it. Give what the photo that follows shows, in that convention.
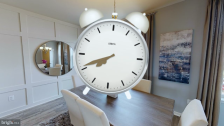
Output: 7h41
